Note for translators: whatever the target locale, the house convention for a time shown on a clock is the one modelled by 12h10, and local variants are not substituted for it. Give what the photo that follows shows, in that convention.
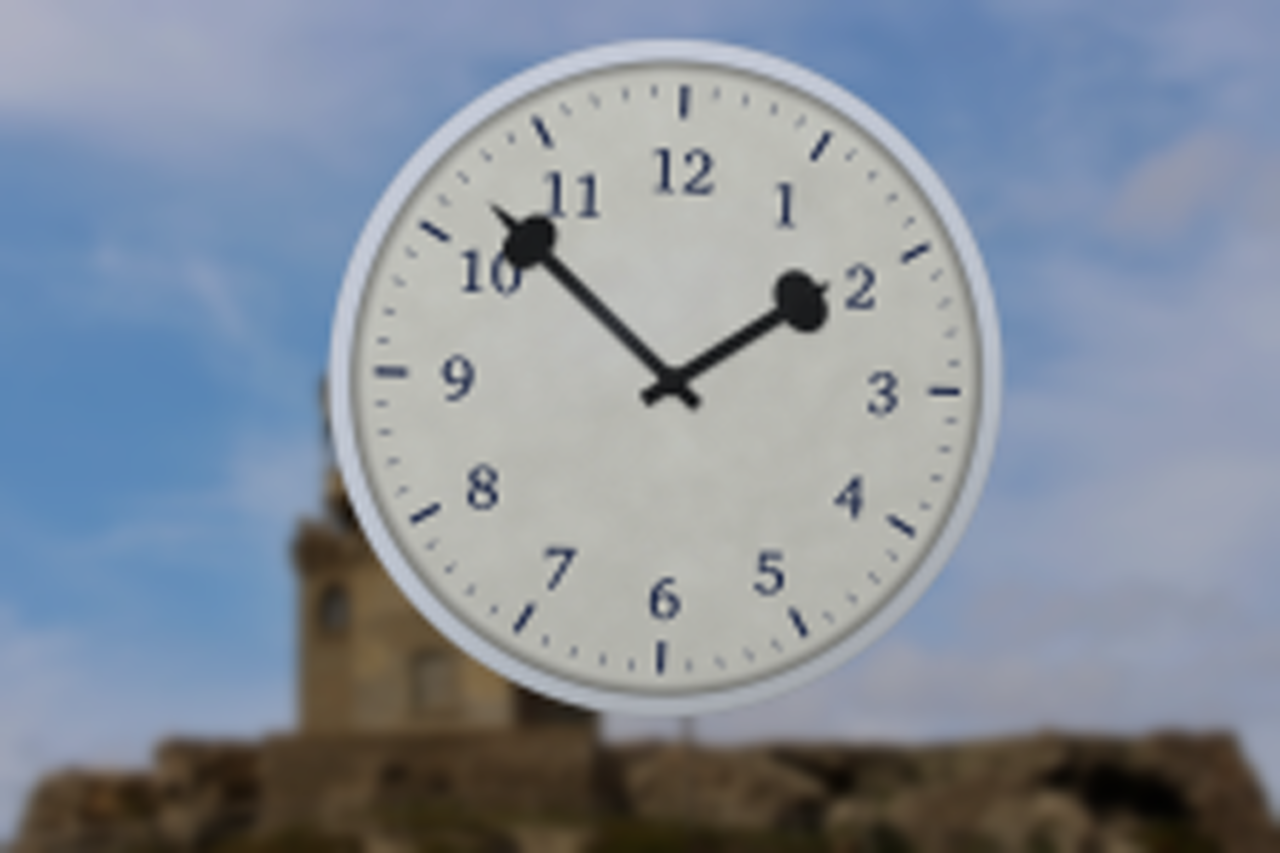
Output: 1h52
